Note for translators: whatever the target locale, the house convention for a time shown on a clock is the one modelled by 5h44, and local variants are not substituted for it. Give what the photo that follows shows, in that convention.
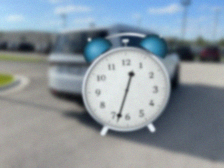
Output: 12h33
